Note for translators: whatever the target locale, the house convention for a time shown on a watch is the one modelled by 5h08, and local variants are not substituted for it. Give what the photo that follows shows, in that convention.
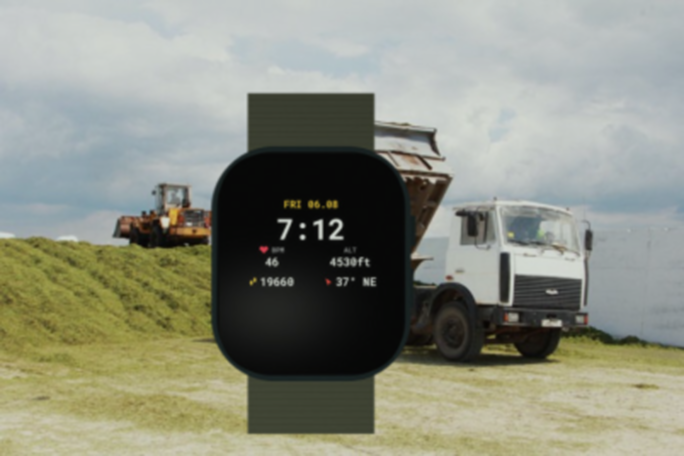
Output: 7h12
